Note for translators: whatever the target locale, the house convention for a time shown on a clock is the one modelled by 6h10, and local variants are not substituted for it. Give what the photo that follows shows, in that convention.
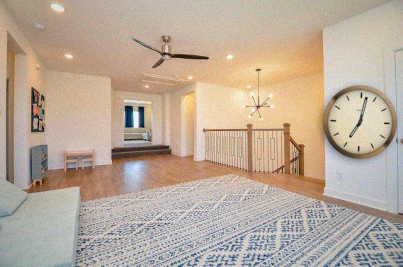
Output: 7h02
